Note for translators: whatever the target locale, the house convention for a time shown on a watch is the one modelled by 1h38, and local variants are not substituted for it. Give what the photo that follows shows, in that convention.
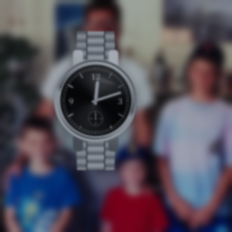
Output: 12h12
